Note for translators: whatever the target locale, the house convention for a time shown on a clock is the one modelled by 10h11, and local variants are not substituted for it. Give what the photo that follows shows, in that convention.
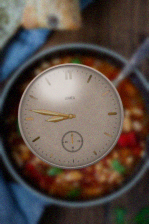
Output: 8h47
